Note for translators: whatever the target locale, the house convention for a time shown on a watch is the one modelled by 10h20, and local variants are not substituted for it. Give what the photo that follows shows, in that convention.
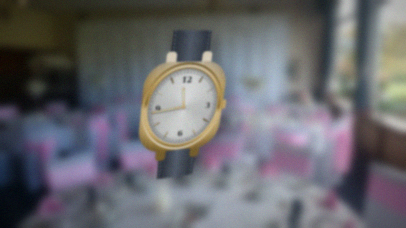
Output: 11h44
